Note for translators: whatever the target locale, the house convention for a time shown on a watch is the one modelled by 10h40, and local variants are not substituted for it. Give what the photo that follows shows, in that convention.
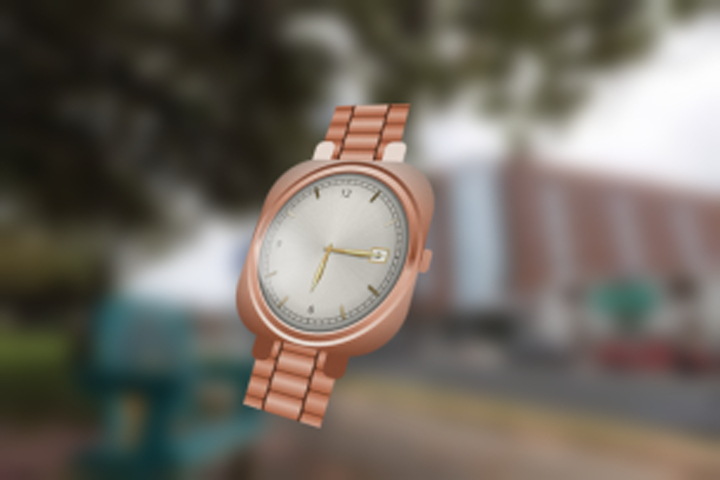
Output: 6h15
